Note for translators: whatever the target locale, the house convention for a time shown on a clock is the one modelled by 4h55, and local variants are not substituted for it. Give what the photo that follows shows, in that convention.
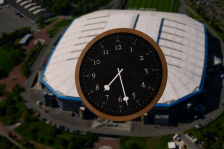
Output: 7h28
